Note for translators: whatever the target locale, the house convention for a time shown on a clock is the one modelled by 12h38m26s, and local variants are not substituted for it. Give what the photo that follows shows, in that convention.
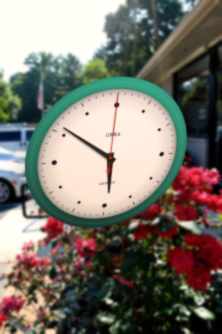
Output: 5h51m00s
